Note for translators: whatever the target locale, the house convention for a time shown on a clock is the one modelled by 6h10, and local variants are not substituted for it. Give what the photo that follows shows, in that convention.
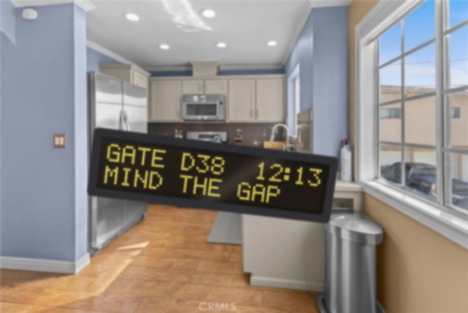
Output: 12h13
